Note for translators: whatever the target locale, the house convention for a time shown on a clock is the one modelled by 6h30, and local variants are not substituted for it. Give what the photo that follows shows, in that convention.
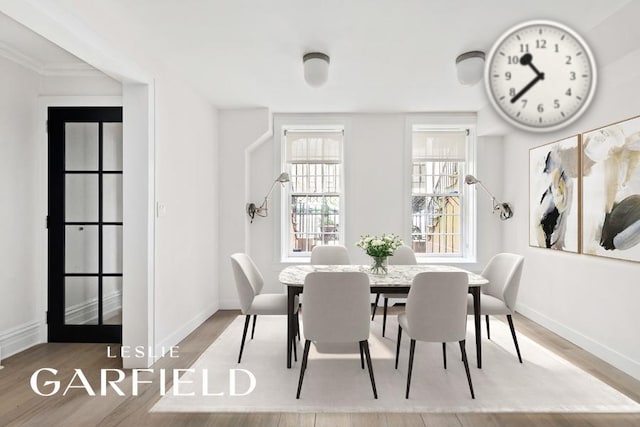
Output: 10h38
